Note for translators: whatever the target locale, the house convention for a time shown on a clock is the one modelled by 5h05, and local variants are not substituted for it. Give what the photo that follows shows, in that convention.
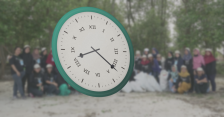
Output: 8h22
